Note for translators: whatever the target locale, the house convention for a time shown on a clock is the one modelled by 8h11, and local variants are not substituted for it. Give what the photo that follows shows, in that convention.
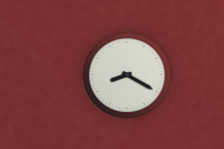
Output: 8h20
